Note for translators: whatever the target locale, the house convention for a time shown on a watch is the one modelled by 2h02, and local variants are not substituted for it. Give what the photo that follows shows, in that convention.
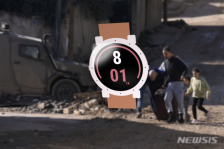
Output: 8h01
